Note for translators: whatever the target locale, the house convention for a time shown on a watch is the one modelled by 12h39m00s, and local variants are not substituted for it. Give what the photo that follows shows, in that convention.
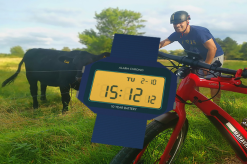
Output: 15h12m12s
